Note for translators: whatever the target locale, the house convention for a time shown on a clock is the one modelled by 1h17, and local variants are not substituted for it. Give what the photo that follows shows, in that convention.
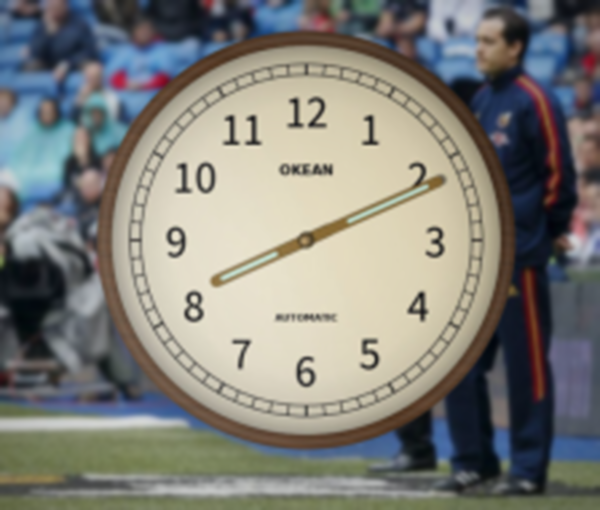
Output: 8h11
